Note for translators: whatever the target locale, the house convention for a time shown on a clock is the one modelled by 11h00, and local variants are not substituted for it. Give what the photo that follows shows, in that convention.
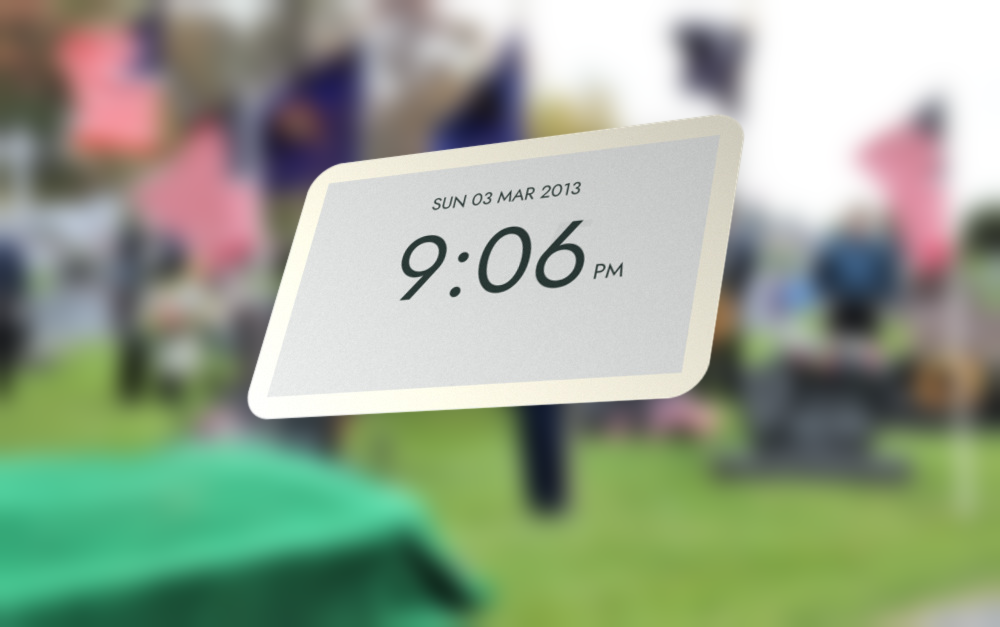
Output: 9h06
